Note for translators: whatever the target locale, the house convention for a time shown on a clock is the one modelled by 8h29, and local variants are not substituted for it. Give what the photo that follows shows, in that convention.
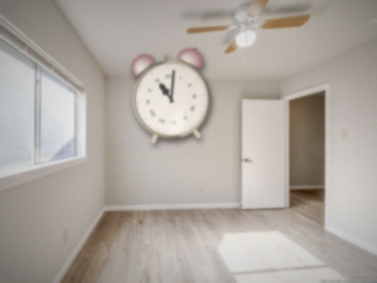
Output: 11h02
